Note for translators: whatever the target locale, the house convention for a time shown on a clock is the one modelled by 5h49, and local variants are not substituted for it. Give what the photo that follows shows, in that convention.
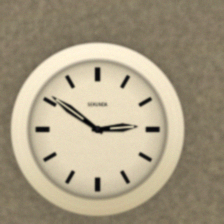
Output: 2h51
